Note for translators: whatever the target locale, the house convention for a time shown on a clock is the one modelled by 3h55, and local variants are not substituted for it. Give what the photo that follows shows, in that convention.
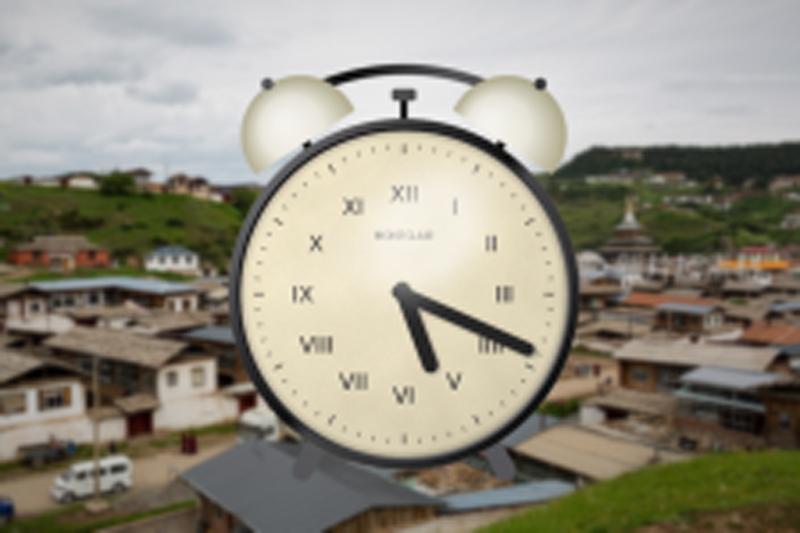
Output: 5h19
